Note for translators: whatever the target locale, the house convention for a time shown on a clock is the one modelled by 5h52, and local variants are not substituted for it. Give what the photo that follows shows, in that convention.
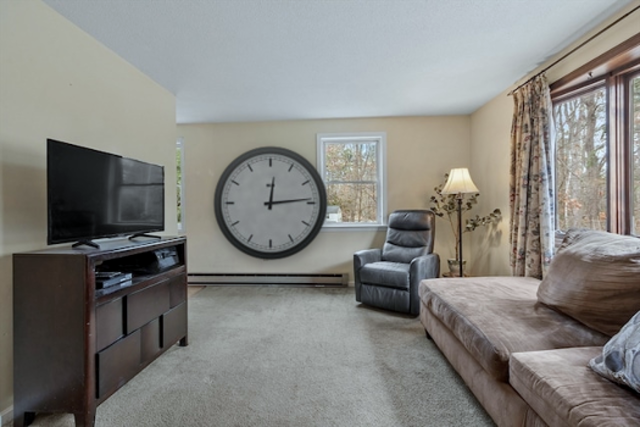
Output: 12h14
